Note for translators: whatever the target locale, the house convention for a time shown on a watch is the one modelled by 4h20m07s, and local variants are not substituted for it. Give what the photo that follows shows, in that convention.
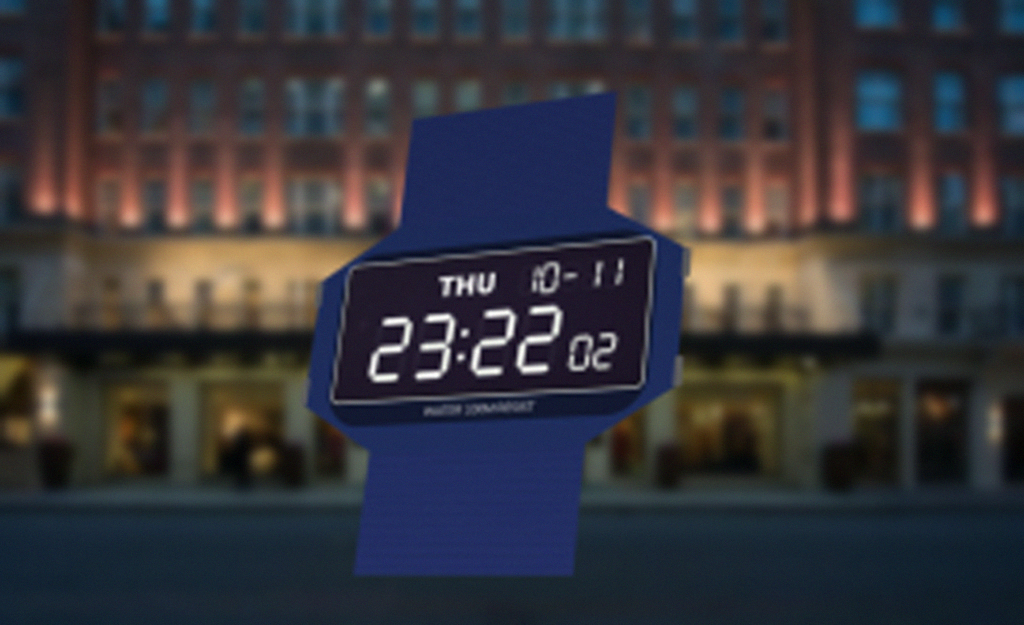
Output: 23h22m02s
